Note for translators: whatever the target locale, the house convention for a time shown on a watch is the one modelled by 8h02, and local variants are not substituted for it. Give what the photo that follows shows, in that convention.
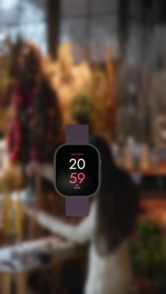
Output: 20h59
